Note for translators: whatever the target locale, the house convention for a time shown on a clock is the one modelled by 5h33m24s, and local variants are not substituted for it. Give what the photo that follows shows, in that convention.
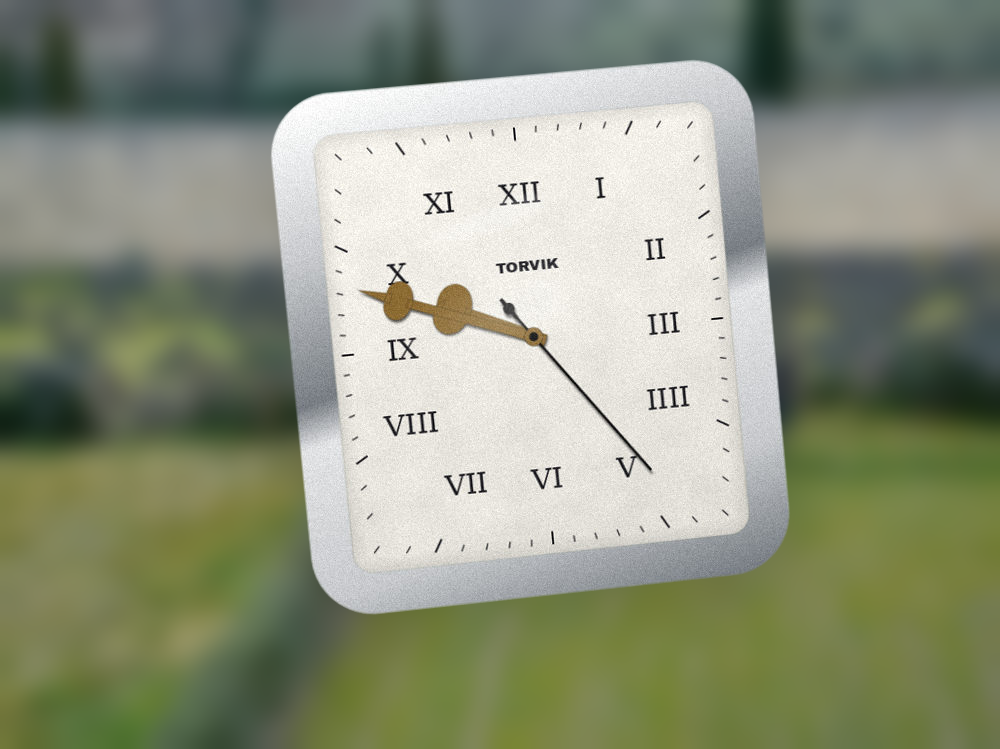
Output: 9h48m24s
